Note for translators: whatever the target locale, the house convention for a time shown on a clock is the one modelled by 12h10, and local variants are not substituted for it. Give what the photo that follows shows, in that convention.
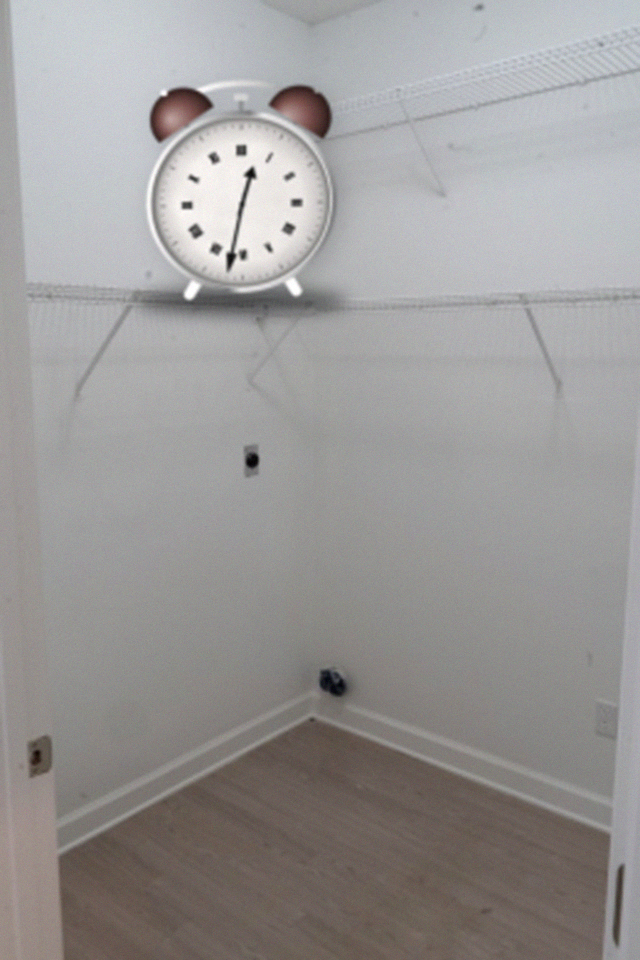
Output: 12h32
